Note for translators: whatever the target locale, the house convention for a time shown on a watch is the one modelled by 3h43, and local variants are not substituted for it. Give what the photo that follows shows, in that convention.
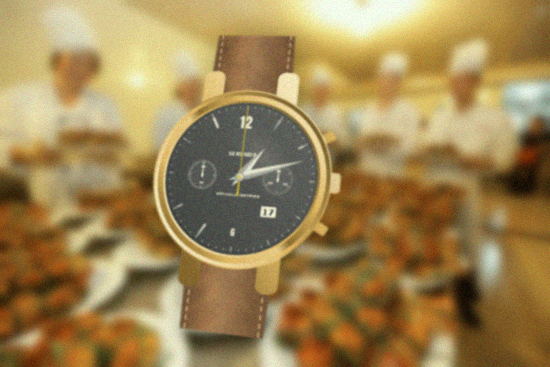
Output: 1h12
